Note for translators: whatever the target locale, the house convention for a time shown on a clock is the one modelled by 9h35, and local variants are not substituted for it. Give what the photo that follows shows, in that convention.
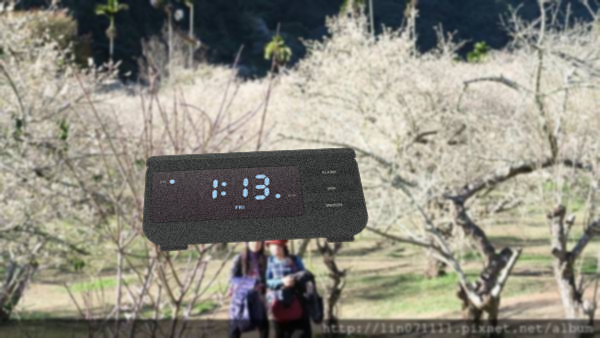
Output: 1h13
